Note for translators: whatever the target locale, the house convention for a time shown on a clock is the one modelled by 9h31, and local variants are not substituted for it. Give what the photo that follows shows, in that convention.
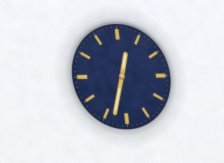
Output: 12h33
